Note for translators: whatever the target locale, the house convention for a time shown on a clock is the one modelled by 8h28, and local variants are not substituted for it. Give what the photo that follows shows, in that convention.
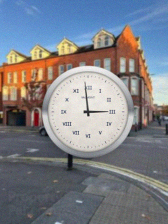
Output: 2h59
